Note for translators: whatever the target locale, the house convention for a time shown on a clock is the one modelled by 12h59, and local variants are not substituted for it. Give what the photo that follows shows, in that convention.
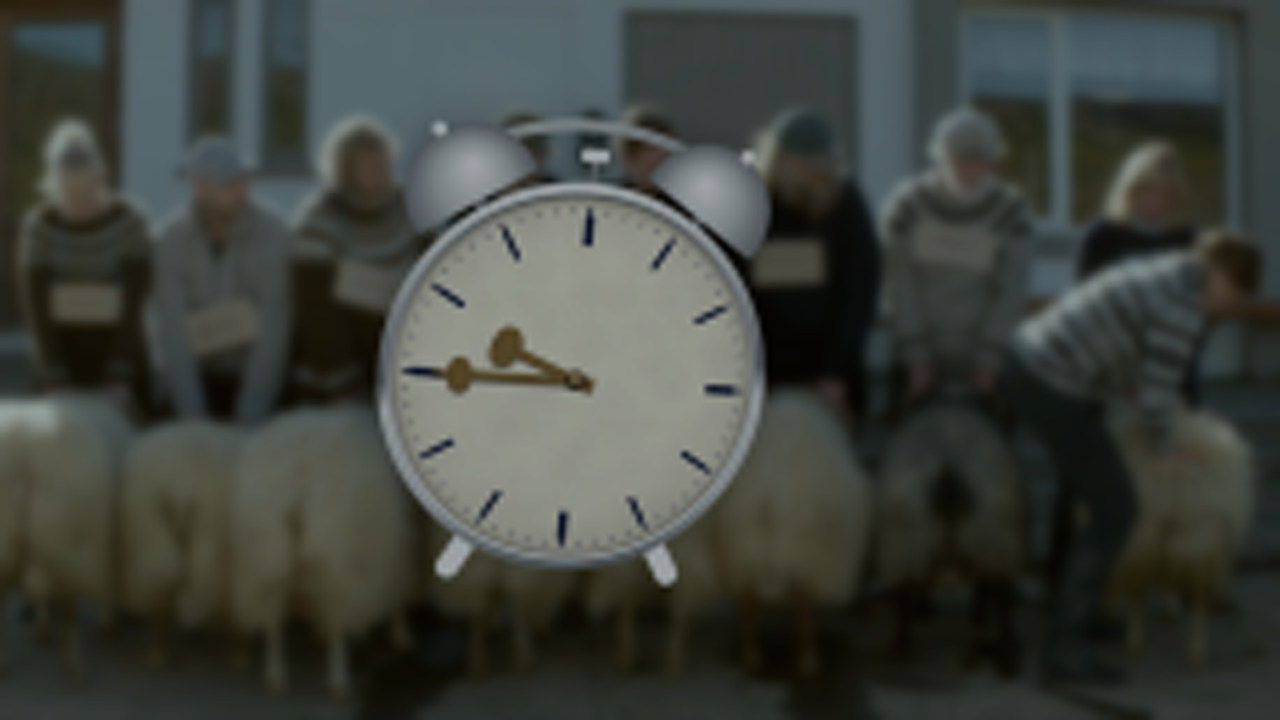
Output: 9h45
